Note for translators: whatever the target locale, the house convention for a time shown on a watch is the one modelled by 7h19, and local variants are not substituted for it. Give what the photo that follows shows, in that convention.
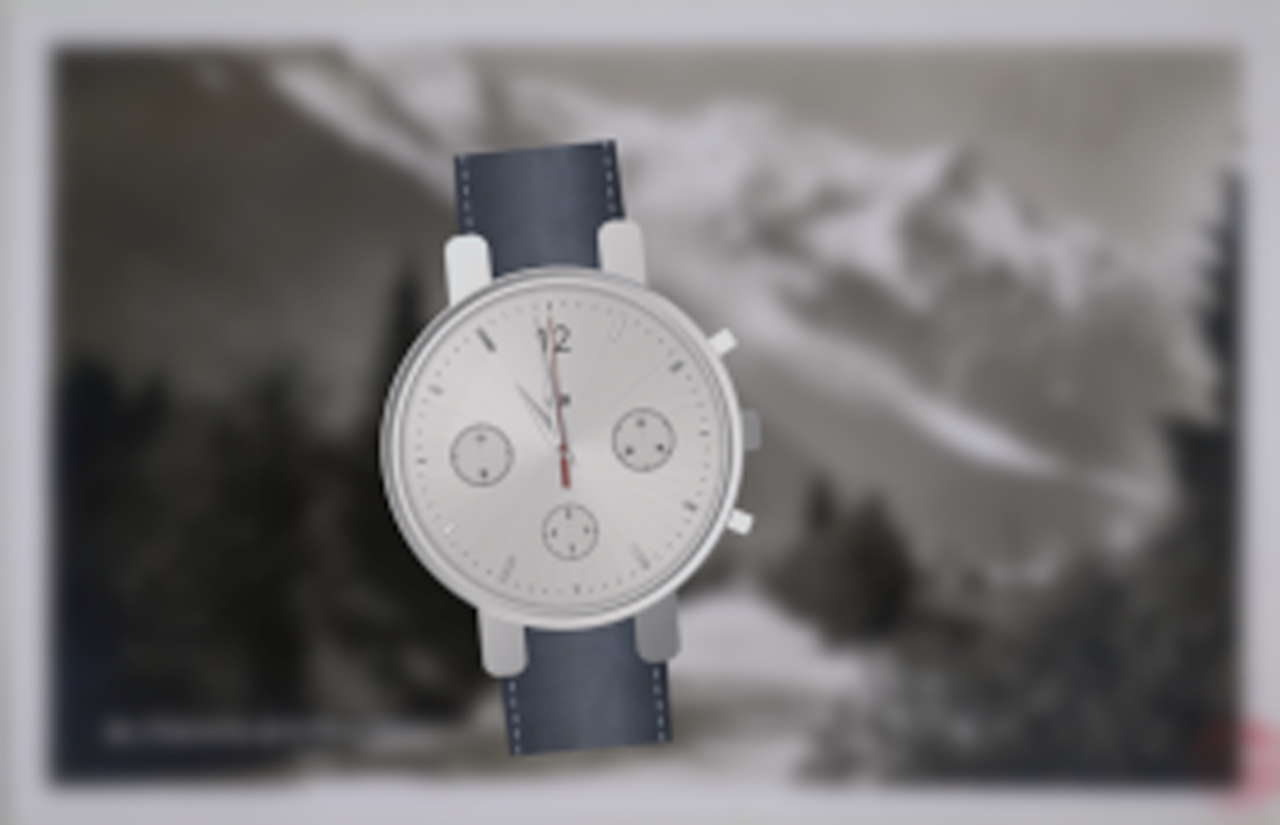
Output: 10h59
